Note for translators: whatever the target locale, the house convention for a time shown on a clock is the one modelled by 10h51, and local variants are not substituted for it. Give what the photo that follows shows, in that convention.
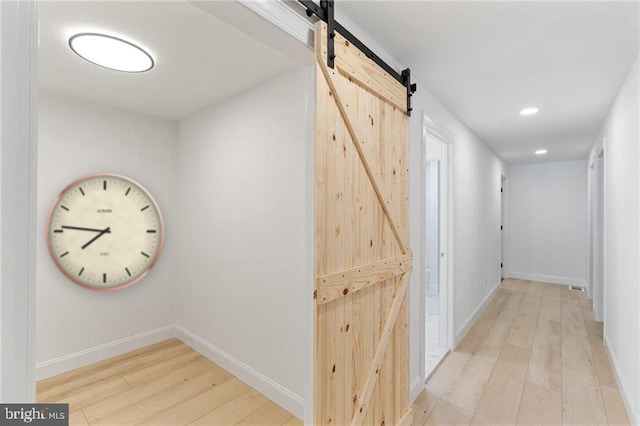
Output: 7h46
